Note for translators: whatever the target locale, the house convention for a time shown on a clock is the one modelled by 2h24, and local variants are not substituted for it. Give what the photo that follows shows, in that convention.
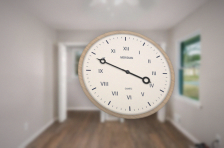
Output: 3h49
